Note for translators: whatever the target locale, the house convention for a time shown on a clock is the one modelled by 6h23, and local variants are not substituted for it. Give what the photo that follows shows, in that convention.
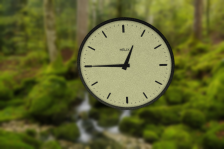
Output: 12h45
